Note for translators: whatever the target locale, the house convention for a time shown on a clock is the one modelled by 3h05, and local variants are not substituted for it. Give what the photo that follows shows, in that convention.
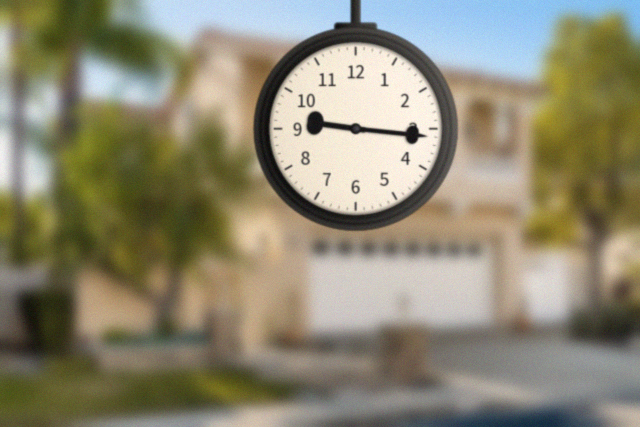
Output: 9h16
